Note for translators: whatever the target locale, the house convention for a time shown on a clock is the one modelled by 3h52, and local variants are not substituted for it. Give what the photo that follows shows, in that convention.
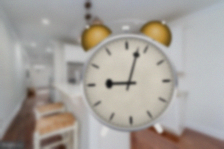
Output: 9h03
